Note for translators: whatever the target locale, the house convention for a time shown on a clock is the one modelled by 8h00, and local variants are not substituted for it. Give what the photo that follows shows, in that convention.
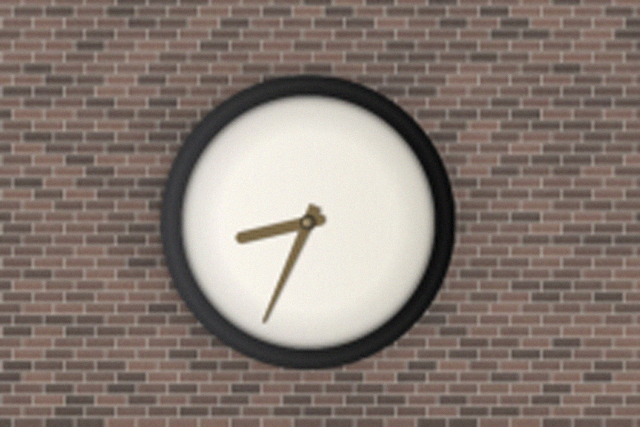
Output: 8h34
